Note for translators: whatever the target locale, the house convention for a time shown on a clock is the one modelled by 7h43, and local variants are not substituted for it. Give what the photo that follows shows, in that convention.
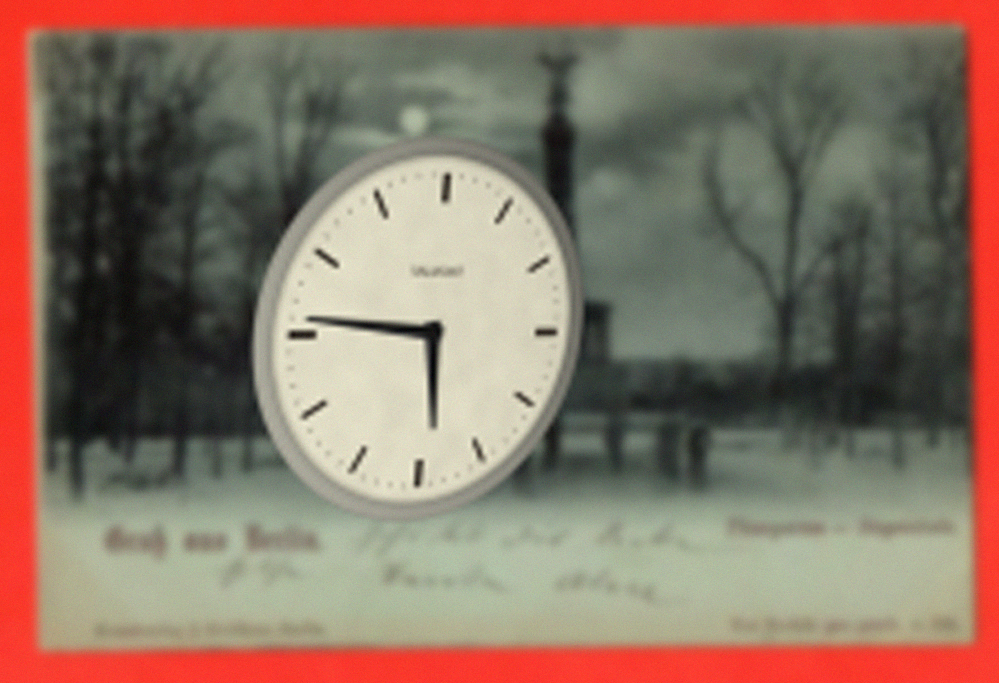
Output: 5h46
